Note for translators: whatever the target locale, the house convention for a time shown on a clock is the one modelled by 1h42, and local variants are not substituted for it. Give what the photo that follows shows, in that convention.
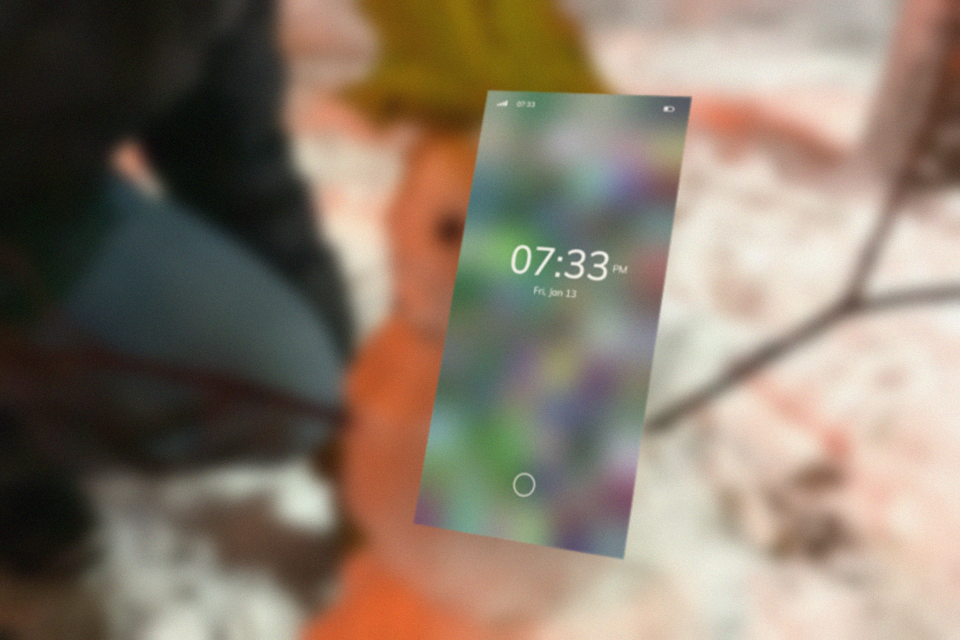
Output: 7h33
